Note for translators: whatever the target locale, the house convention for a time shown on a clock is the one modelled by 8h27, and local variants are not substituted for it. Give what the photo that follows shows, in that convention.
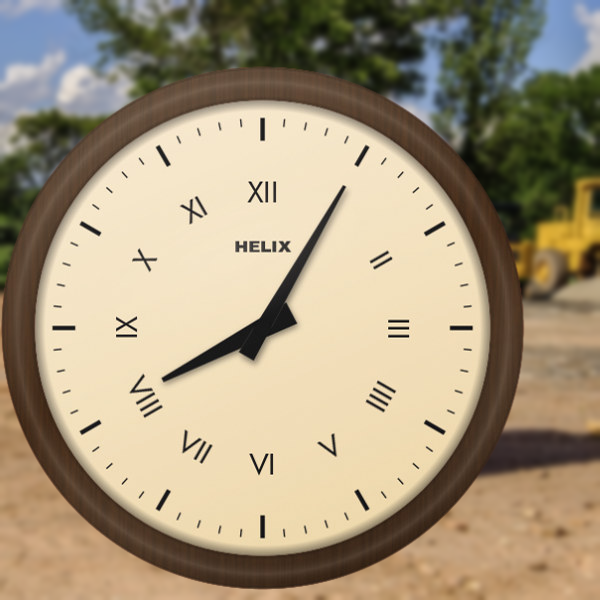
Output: 8h05
